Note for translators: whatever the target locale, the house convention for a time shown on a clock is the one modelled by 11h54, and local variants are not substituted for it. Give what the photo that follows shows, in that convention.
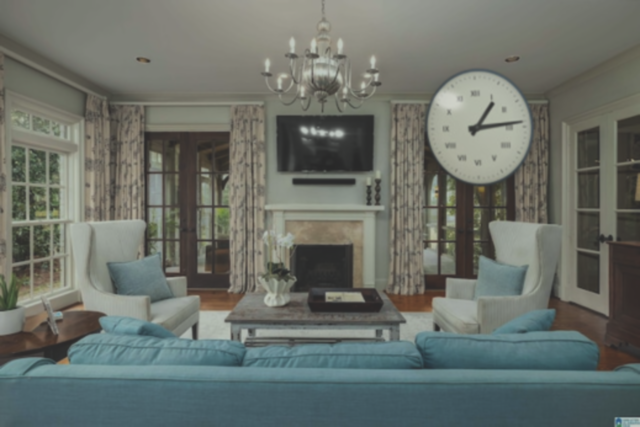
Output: 1h14
